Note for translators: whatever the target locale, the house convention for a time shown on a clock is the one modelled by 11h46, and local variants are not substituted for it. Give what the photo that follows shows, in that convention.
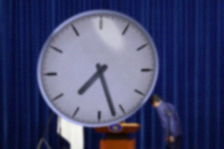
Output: 7h27
